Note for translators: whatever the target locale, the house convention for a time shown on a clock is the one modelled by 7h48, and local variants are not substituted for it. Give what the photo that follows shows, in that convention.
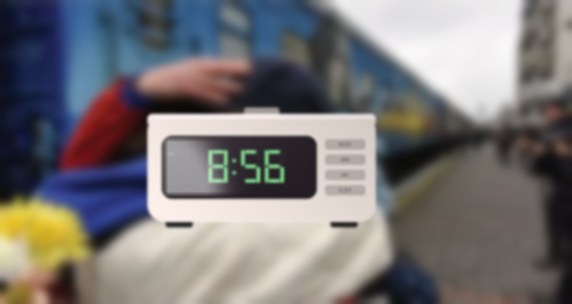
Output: 8h56
